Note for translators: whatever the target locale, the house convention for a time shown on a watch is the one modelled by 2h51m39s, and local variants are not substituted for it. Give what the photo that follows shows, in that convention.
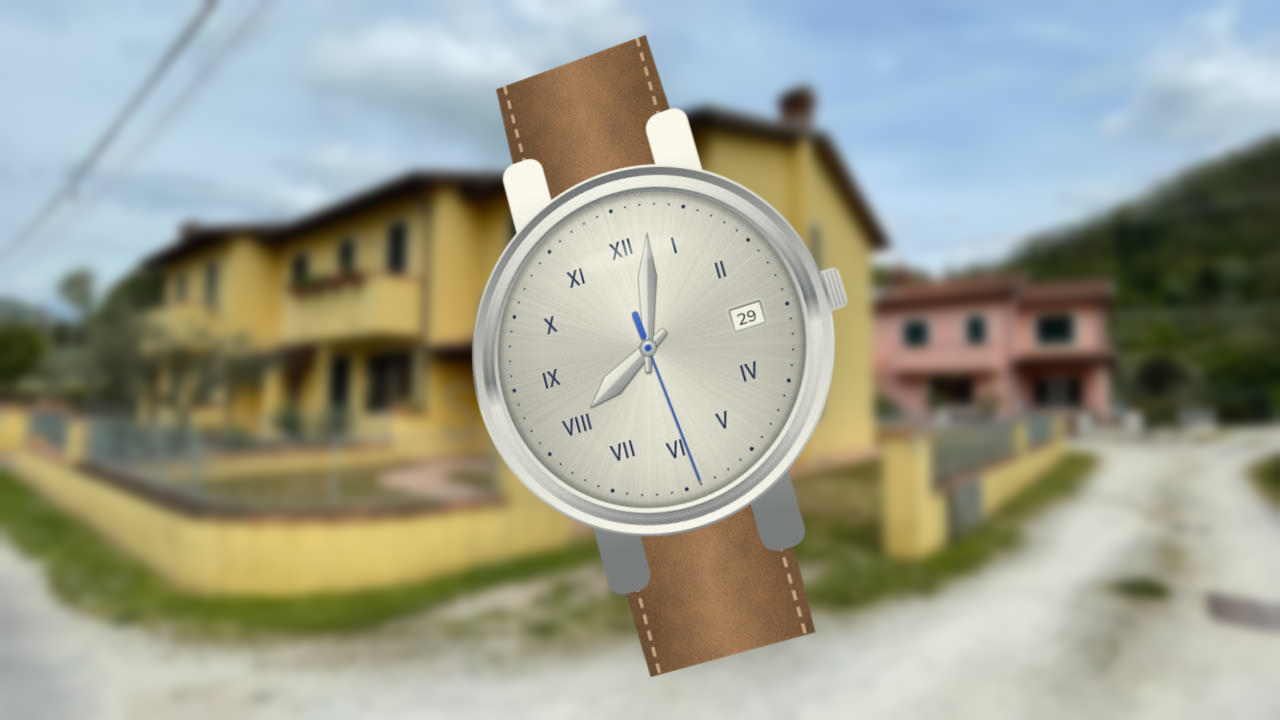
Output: 8h02m29s
